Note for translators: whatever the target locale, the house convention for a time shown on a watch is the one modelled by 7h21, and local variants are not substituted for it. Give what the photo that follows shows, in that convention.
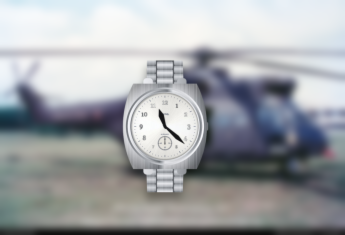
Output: 11h22
